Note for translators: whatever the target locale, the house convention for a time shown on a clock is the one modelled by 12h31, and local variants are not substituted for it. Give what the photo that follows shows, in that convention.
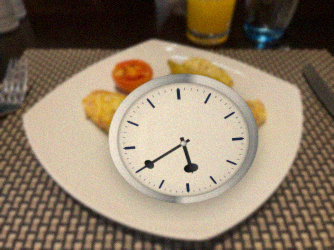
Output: 5h40
